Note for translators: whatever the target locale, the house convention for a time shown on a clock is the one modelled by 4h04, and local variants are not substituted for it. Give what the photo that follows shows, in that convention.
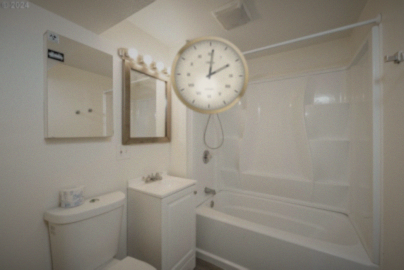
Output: 2h01
